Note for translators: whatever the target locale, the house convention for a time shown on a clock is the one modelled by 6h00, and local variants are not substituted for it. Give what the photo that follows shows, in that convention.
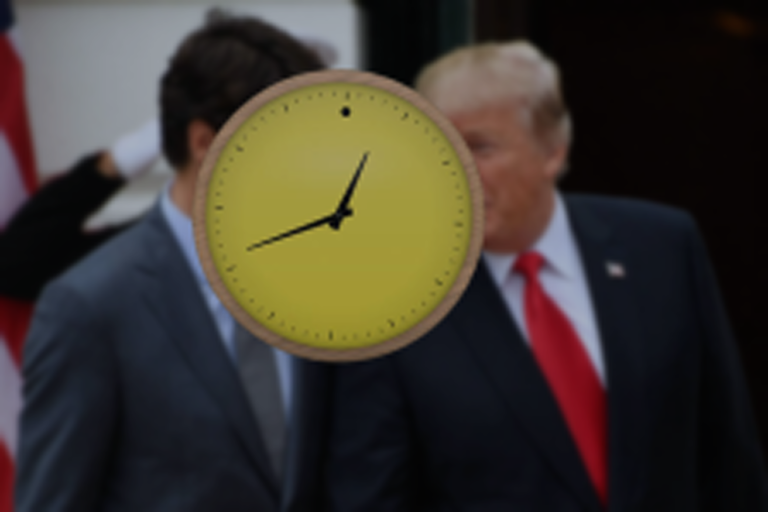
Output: 12h41
